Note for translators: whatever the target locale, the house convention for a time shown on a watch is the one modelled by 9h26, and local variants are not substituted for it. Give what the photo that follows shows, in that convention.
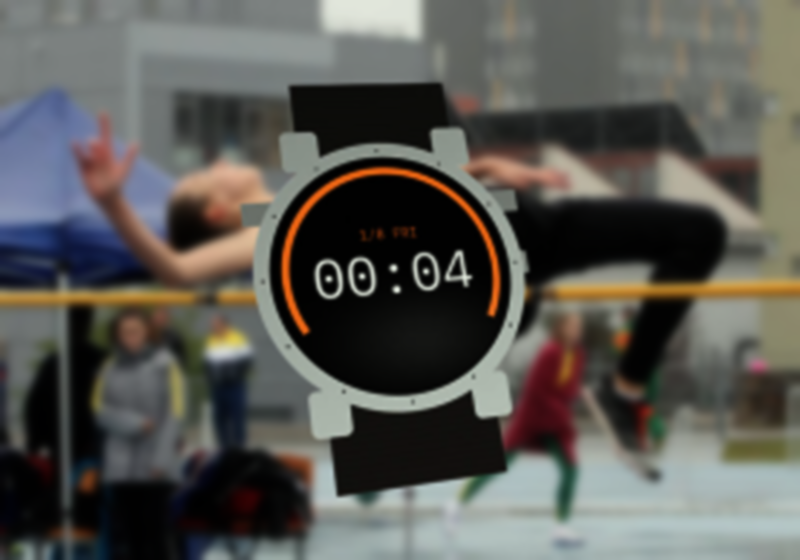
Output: 0h04
